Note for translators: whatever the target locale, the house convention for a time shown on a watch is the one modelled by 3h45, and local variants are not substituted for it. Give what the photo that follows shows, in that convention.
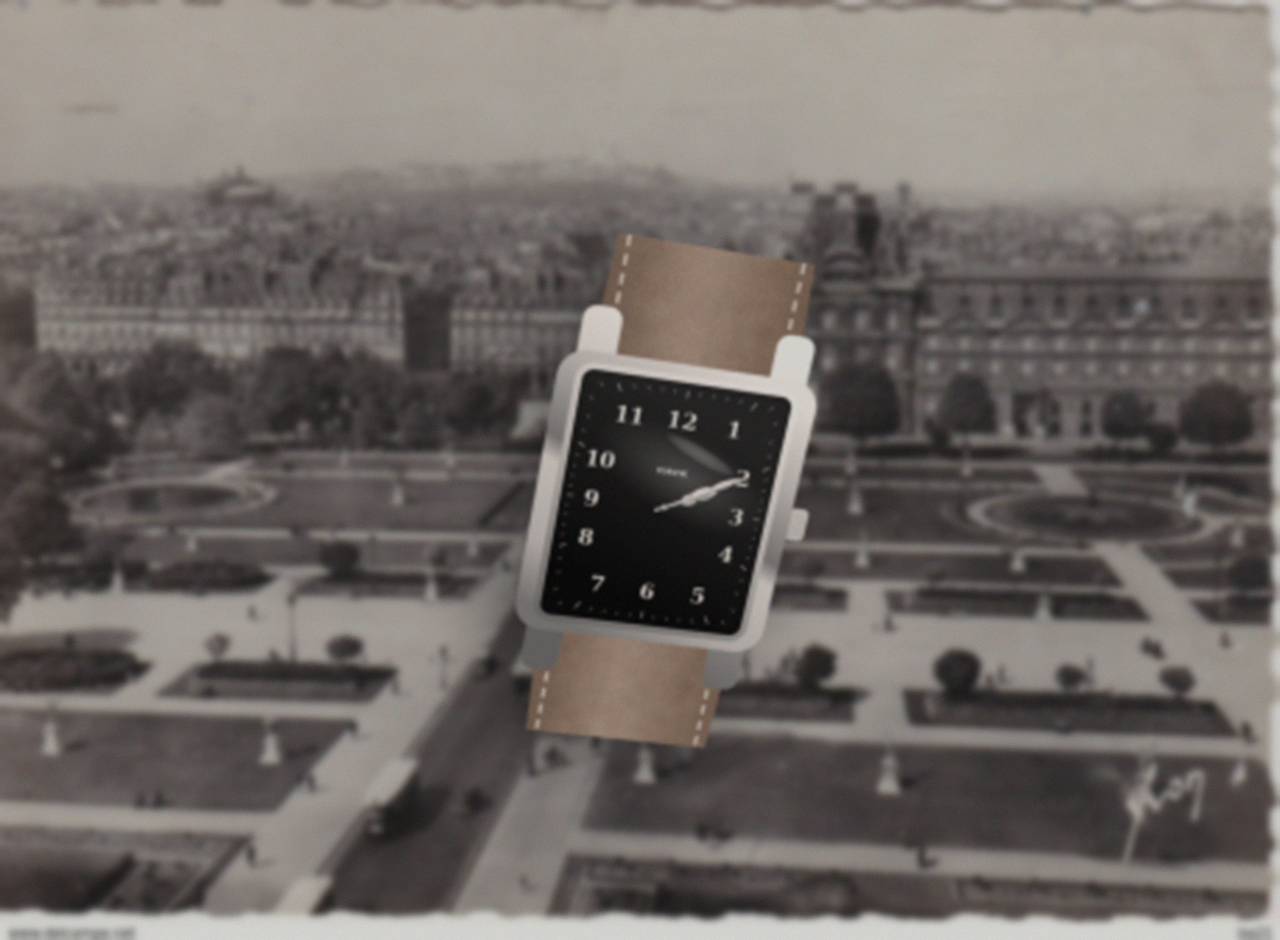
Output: 2h10
